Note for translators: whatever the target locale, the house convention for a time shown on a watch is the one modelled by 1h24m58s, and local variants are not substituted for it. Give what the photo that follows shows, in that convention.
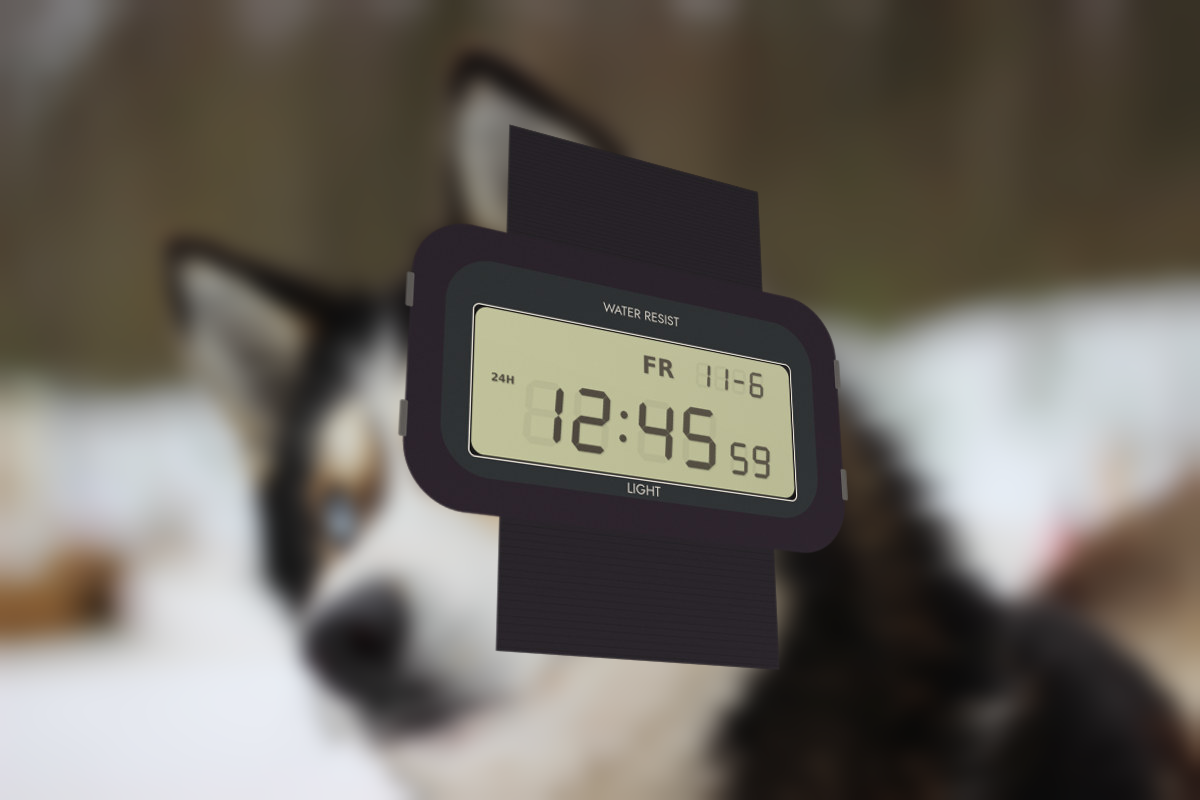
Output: 12h45m59s
